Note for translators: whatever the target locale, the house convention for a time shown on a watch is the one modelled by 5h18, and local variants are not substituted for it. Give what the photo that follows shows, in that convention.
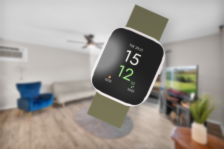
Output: 15h12
